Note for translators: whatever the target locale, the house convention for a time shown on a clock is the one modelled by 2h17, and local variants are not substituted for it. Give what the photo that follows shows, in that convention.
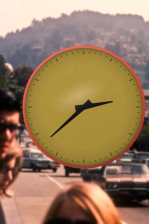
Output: 2h38
